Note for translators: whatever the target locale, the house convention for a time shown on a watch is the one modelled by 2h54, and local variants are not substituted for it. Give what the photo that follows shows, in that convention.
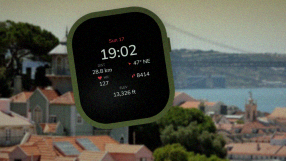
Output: 19h02
